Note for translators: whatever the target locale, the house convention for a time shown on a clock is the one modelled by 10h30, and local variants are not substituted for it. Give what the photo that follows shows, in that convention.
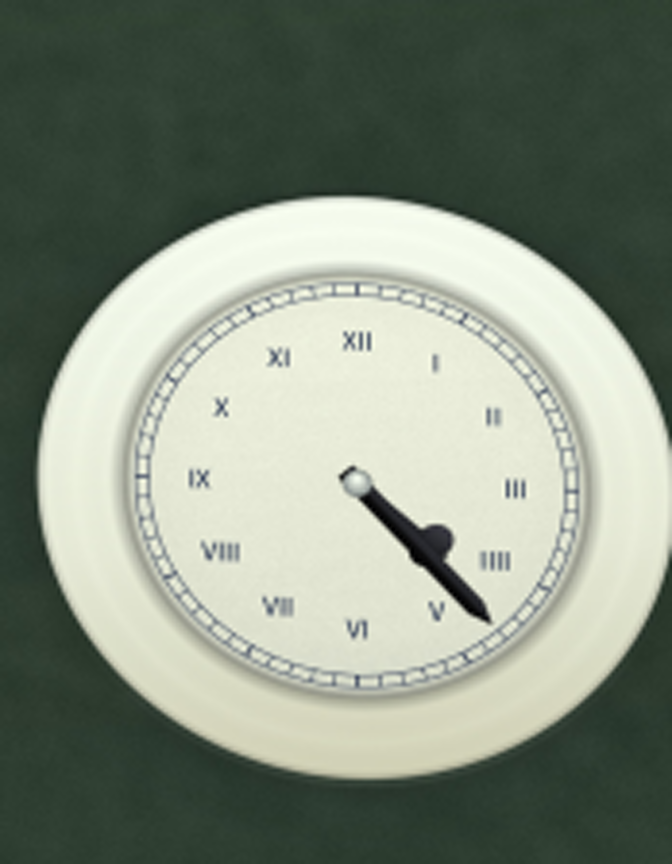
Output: 4h23
